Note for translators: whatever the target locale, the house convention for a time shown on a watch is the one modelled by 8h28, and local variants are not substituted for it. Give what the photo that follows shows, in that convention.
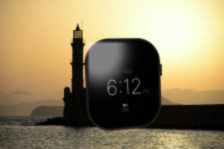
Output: 6h12
